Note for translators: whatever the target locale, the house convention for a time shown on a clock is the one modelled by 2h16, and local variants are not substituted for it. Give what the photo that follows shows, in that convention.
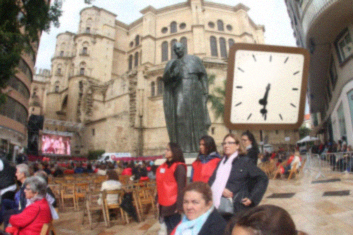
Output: 6h31
